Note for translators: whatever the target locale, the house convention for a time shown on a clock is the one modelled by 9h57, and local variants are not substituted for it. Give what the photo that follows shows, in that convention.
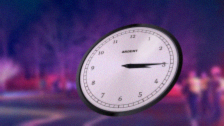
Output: 3h15
